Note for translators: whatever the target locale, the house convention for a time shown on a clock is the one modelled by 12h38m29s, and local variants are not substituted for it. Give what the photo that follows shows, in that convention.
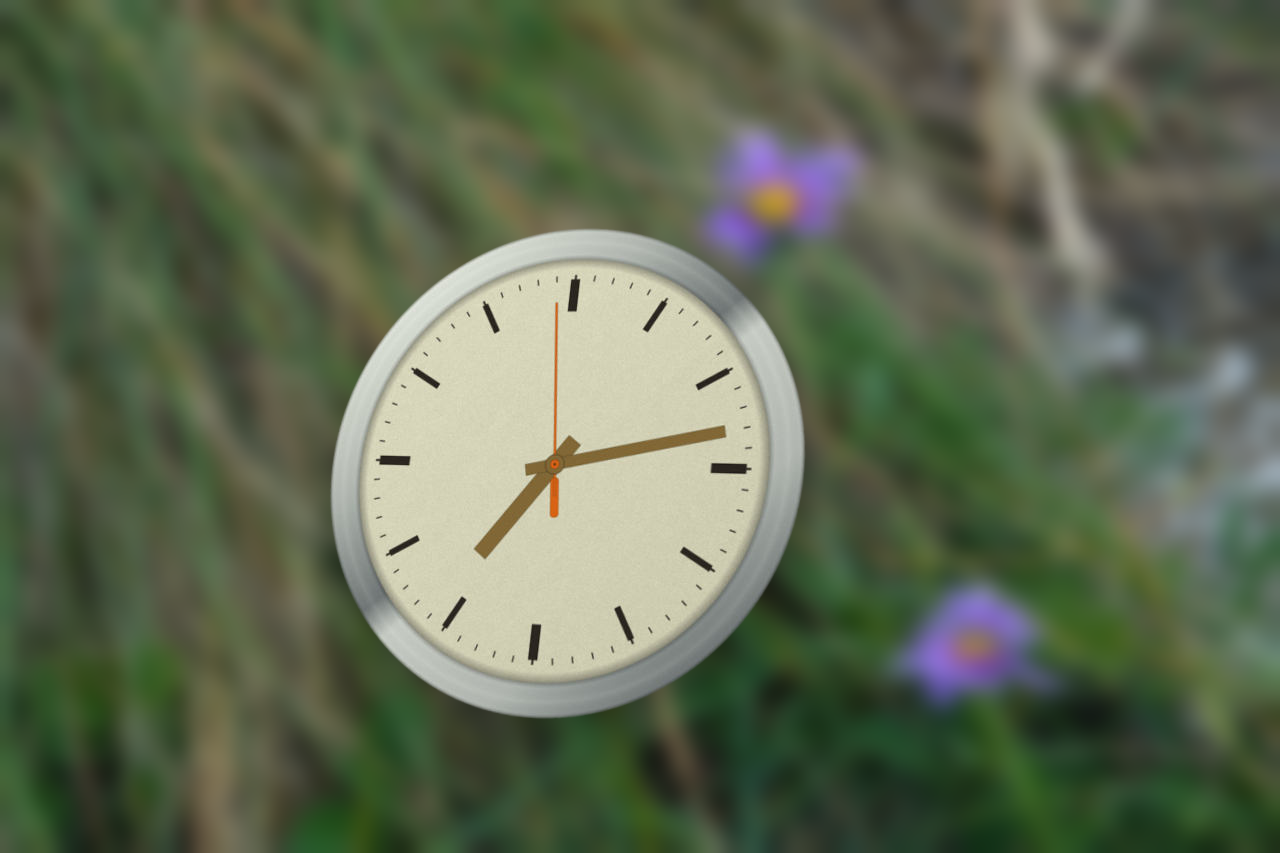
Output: 7h12m59s
